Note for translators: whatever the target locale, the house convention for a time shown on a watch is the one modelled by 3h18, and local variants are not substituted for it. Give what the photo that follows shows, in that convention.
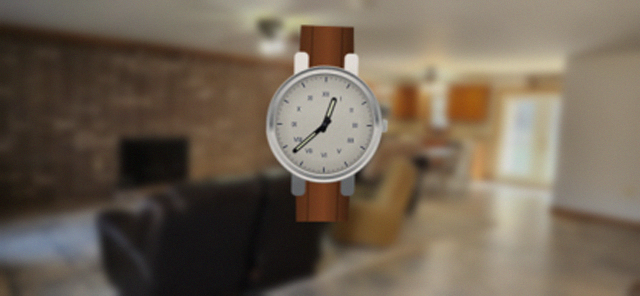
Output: 12h38
